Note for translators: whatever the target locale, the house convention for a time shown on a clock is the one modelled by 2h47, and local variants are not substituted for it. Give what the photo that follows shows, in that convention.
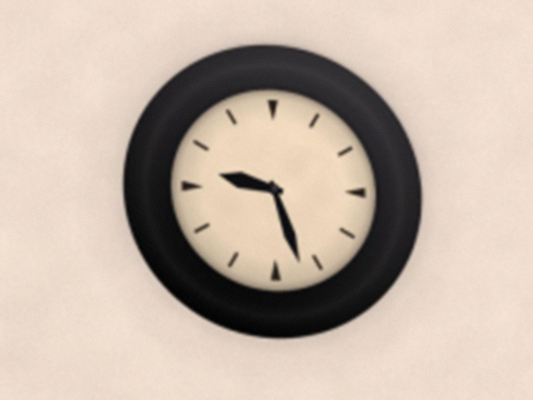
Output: 9h27
